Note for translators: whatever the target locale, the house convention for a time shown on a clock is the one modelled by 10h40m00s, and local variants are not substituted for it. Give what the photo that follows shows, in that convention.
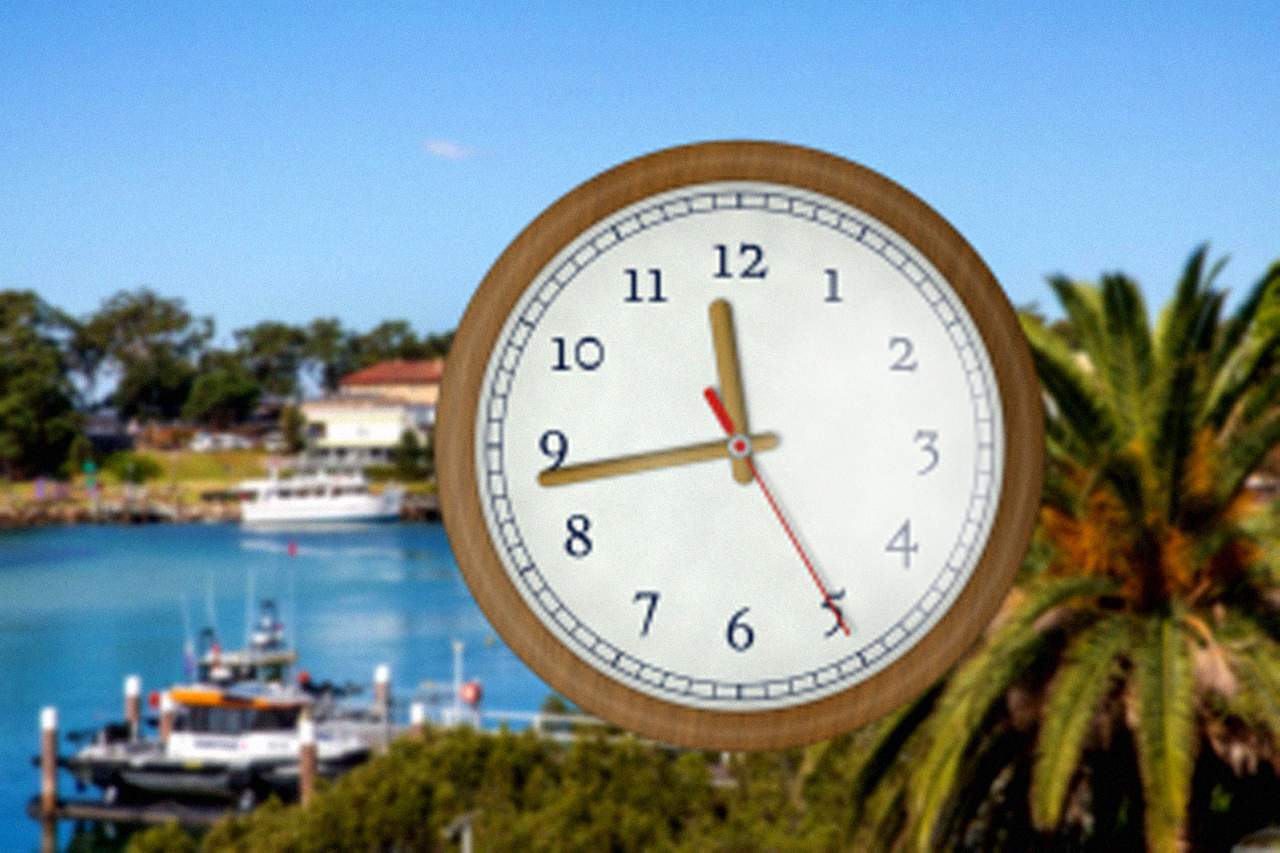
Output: 11h43m25s
